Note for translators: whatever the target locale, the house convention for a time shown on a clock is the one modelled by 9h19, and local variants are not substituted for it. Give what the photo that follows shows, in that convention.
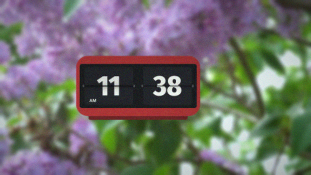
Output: 11h38
